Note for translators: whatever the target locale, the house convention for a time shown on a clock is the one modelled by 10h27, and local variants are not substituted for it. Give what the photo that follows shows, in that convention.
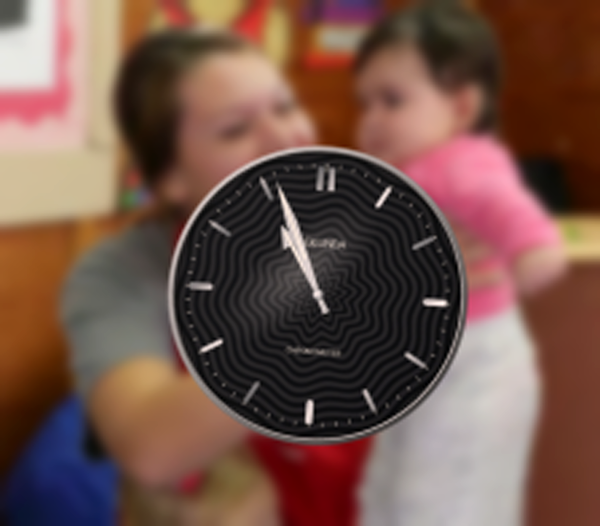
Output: 10h56
